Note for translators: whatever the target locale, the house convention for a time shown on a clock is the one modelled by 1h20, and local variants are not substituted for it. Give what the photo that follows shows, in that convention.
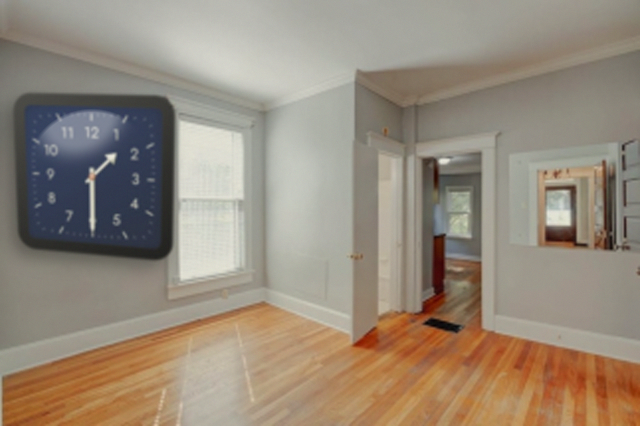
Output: 1h30
